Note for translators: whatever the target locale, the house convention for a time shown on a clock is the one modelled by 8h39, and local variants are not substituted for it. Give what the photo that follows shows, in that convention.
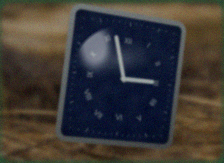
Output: 2h57
